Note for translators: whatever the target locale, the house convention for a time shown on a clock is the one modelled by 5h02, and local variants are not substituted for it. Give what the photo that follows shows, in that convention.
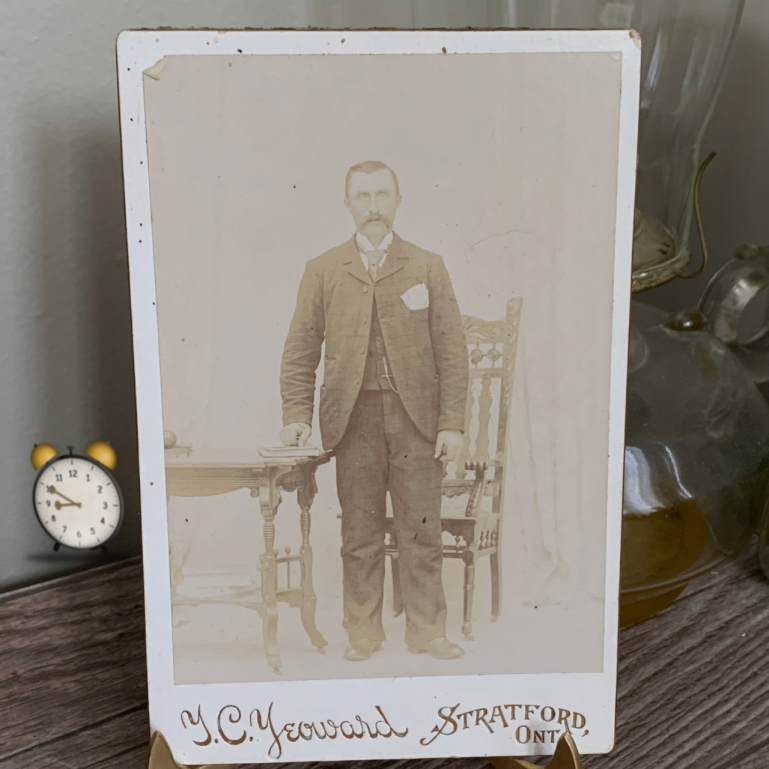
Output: 8h50
